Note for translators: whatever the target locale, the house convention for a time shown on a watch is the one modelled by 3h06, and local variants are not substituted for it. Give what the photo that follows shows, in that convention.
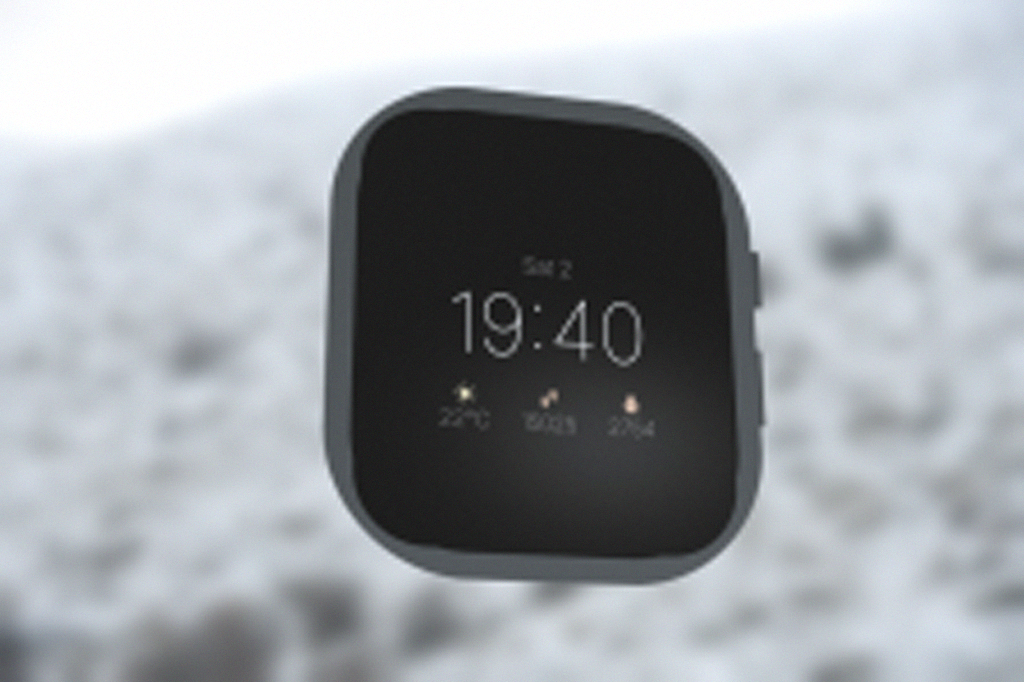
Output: 19h40
